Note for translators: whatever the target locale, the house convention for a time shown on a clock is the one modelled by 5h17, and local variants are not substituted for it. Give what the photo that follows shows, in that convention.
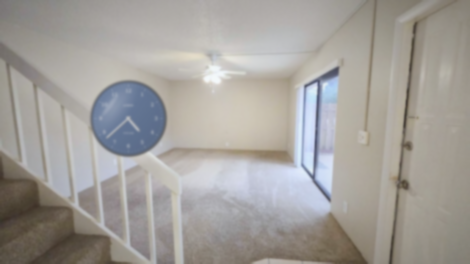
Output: 4h38
